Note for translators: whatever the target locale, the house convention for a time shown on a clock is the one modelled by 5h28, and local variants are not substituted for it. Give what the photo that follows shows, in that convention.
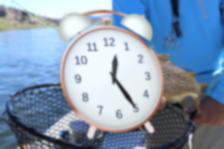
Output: 12h25
